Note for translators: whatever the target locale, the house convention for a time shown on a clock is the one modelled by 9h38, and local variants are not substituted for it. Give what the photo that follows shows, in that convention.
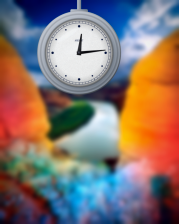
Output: 12h14
